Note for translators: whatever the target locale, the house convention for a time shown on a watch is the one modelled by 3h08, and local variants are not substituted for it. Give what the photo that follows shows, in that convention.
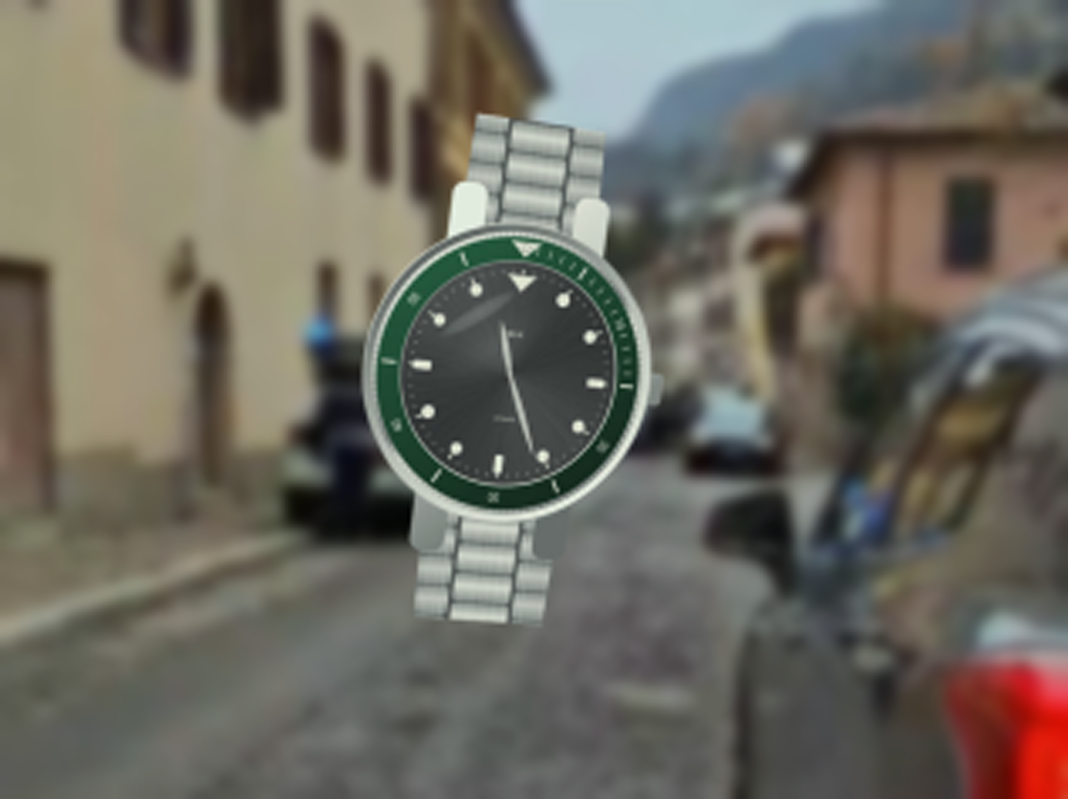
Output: 11h26
